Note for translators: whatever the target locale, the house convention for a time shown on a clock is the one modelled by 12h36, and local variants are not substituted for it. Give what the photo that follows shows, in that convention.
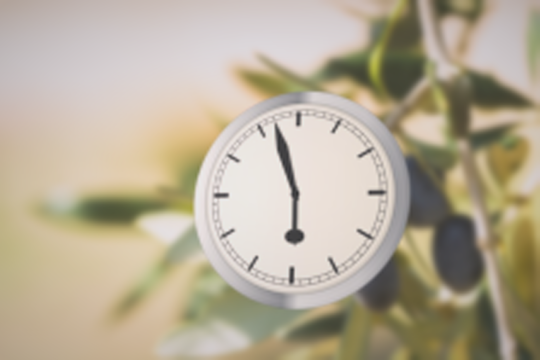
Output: 5h57
